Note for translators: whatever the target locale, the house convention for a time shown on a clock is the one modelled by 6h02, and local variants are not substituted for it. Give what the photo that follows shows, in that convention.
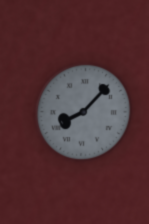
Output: 8h07
